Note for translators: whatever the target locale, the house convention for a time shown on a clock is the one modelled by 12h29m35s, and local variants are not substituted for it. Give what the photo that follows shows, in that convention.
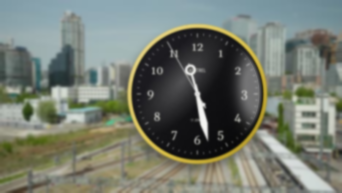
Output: 11h27m55s
